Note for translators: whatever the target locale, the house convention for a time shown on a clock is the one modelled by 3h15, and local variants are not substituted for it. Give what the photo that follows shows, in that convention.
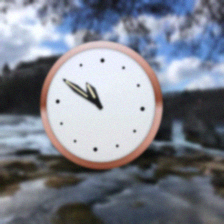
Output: 10h50
